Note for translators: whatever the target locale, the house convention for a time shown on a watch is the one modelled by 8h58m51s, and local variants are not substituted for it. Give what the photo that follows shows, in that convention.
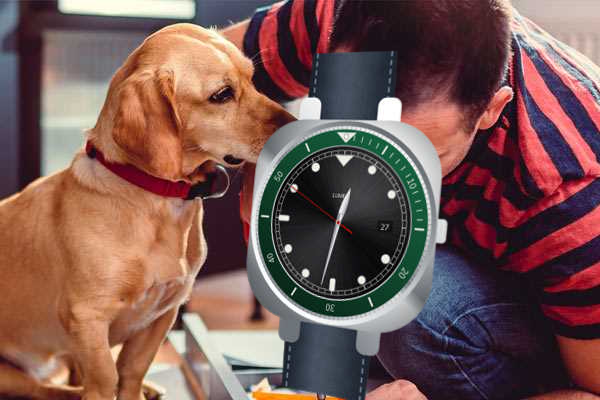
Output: 12h31m50s
